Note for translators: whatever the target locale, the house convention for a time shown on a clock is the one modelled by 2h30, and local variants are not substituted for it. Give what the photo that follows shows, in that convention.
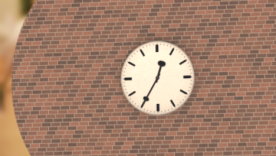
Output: 12h35
